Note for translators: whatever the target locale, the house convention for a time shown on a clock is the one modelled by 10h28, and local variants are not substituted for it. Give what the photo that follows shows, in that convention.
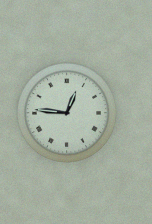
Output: 12h46
